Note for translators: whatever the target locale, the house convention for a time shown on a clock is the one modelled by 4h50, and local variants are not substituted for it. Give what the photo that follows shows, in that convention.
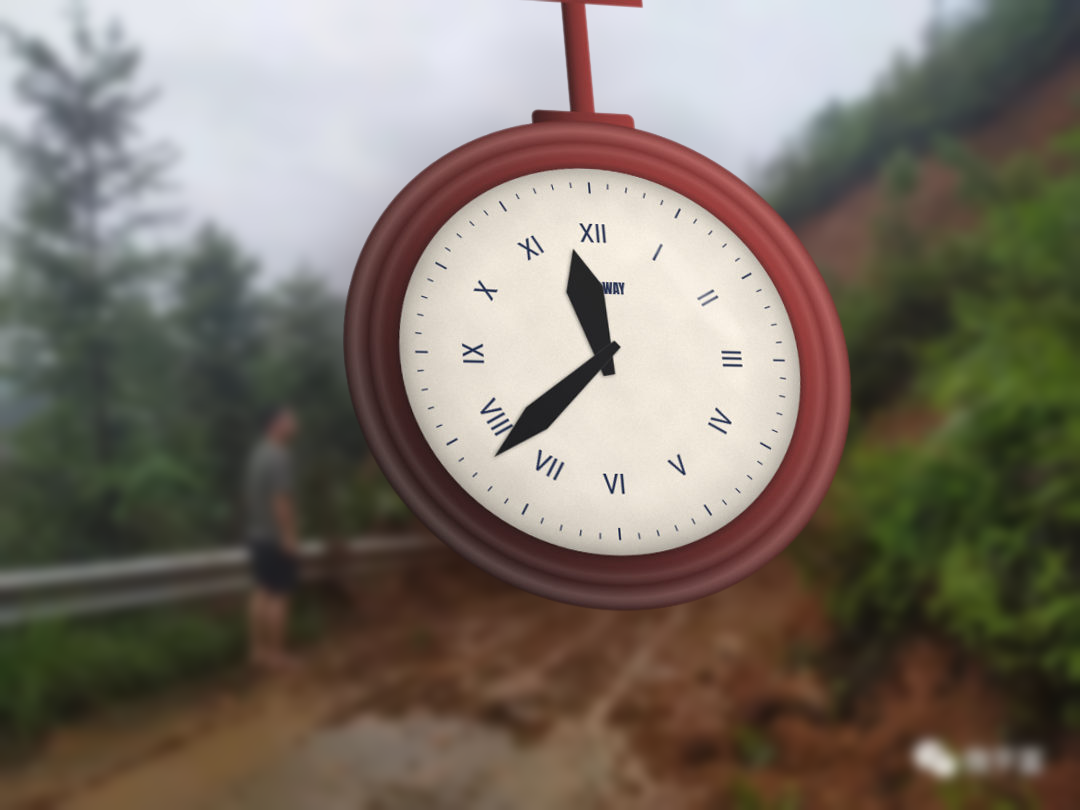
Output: 11h38
